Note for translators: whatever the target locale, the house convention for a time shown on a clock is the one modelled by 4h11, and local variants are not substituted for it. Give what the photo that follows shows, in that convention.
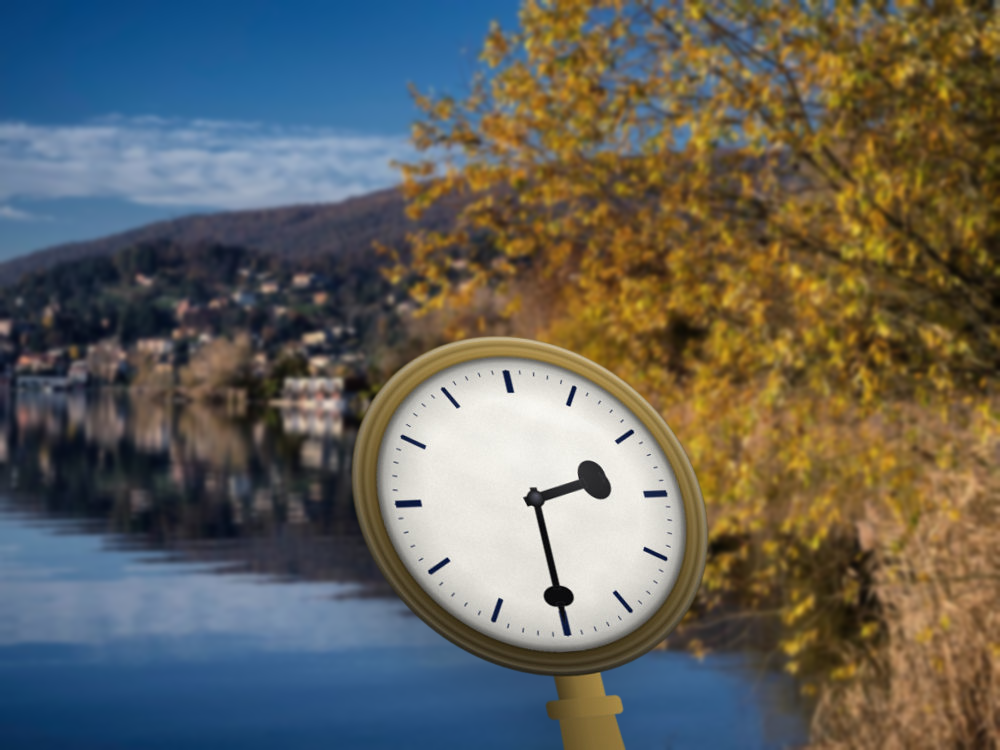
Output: 2h30
